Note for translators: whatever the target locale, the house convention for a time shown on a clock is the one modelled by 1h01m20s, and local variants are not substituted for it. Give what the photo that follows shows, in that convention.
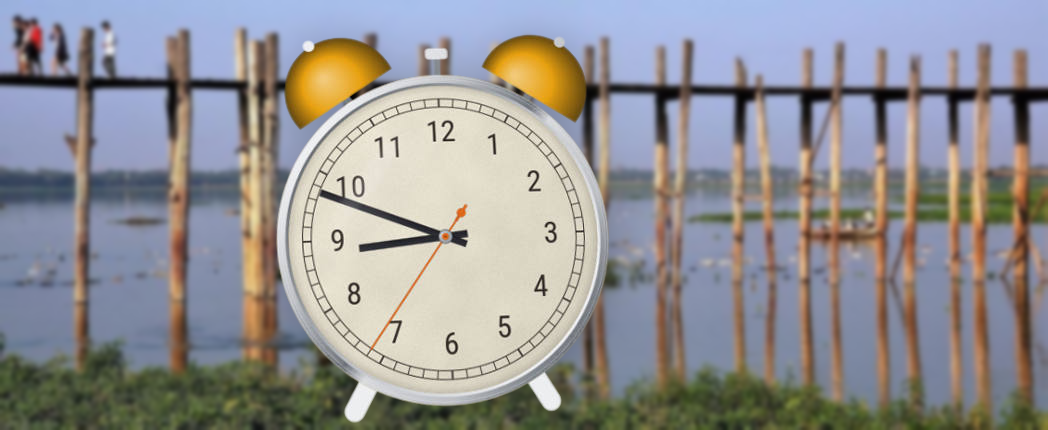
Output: 8h48m36s
